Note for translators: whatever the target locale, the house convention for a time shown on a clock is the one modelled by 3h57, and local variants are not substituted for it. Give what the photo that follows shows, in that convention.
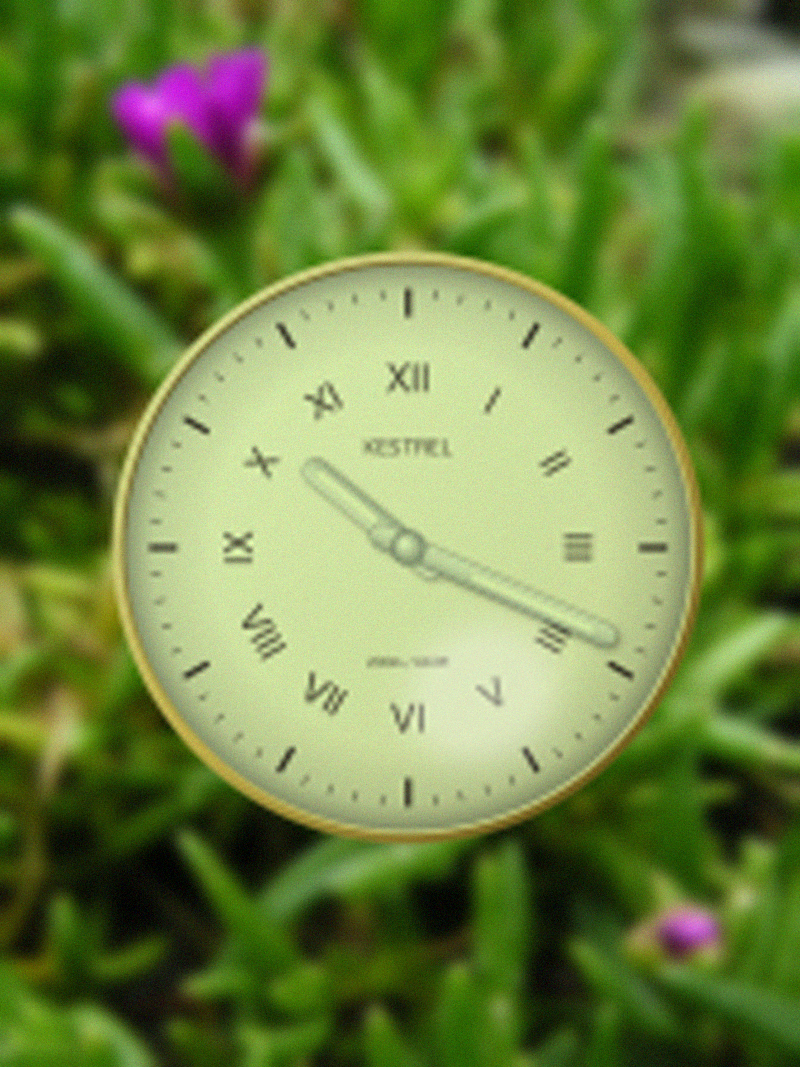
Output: 10h19
